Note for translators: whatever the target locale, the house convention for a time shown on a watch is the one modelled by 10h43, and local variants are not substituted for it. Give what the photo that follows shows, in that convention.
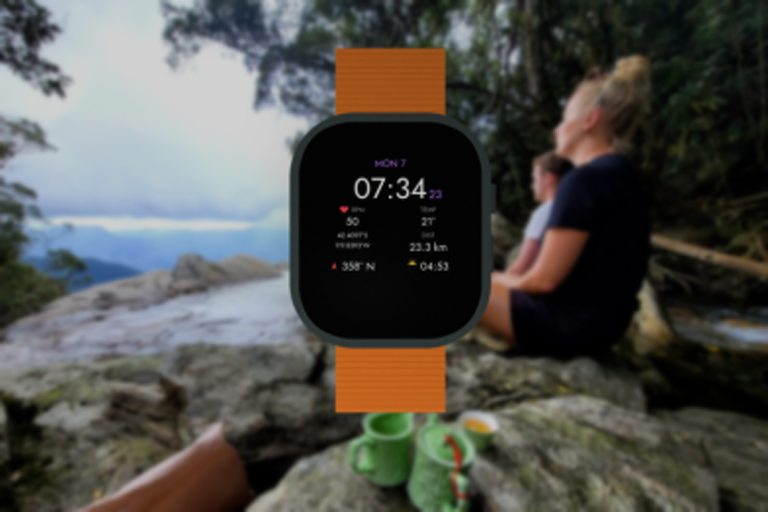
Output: 7h34
